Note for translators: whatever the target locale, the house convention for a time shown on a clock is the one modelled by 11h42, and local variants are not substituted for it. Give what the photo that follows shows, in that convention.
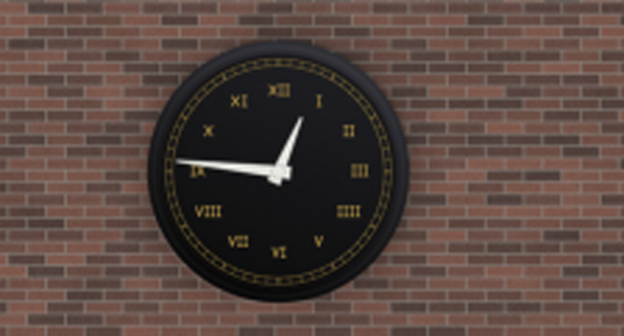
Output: 12h46
